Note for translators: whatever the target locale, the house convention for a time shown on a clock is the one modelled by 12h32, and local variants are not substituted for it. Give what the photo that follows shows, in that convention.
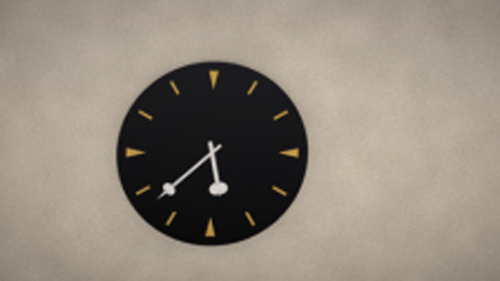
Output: 5h38
